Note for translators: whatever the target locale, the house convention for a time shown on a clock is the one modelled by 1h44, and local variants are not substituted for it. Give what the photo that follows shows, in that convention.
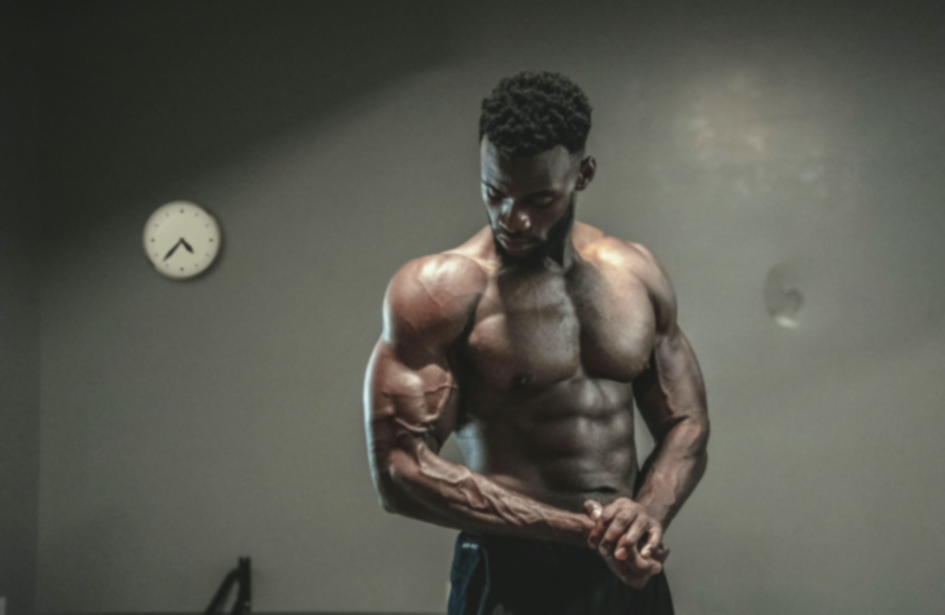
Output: 4h37
